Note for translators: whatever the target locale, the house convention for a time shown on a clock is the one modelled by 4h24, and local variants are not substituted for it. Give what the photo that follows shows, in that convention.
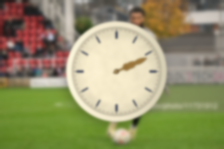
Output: 2h11
